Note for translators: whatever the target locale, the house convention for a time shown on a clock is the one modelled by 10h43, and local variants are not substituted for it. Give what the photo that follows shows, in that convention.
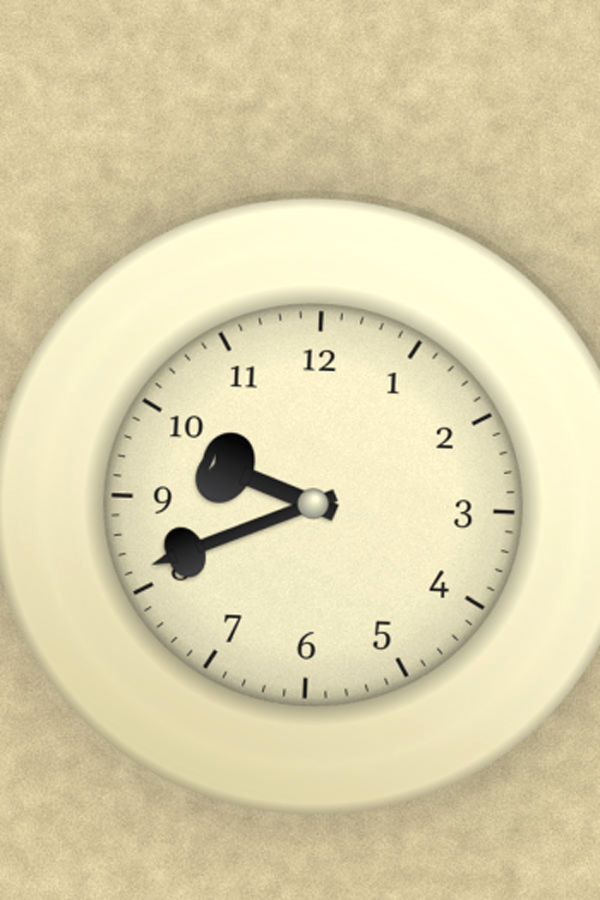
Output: 9h41
